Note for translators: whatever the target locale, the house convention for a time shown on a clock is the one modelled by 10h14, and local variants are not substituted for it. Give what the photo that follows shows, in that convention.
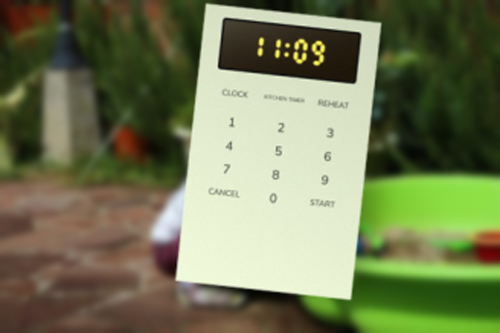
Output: 11h09
